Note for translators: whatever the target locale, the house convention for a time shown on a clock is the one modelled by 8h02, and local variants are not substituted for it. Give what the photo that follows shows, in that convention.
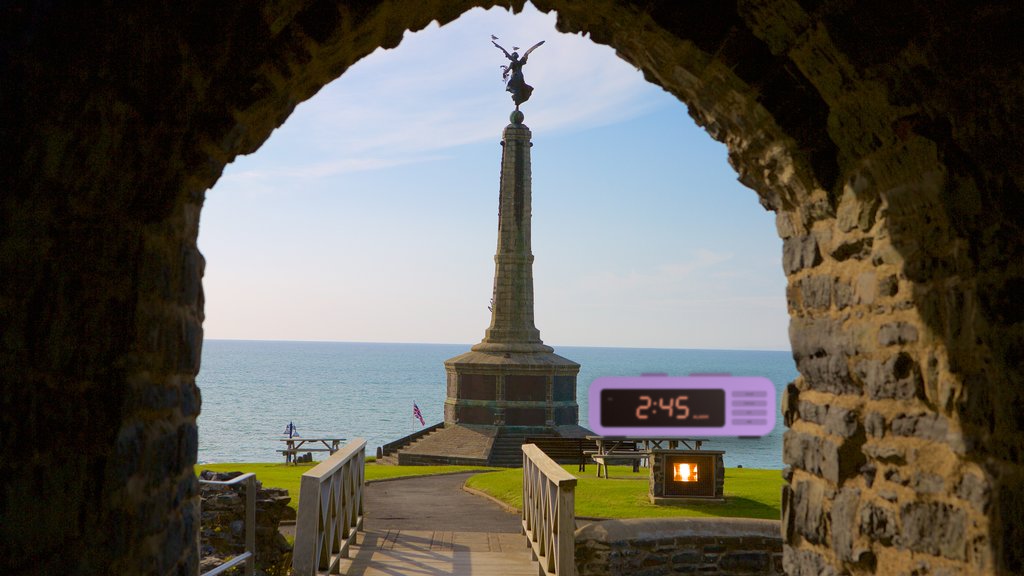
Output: 2h45
